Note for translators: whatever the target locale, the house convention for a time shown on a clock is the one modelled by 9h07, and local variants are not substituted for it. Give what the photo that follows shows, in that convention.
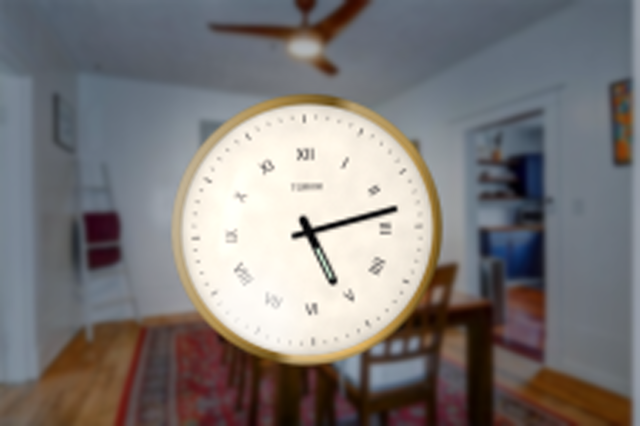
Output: 5h13
